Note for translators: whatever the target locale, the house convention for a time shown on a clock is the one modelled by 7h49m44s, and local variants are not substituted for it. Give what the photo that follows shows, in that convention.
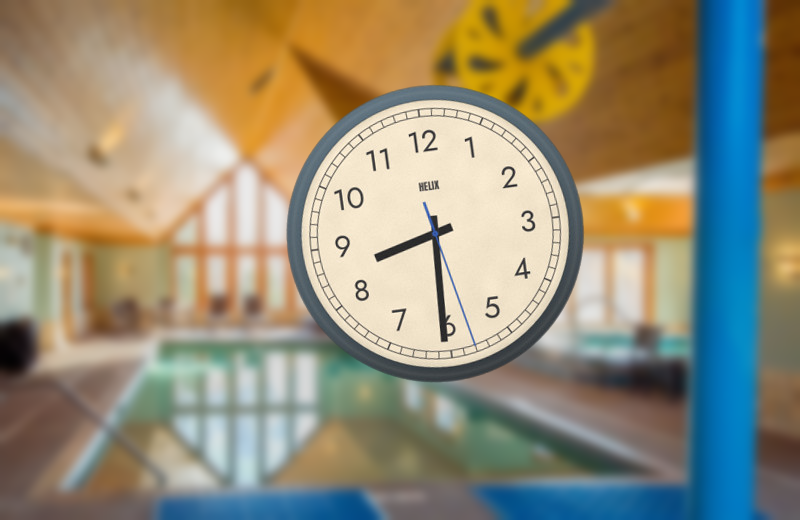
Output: 8h30m28s
